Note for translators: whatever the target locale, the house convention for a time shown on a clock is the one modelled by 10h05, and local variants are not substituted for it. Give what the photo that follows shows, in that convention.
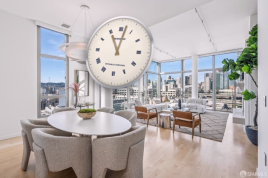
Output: 11h02
